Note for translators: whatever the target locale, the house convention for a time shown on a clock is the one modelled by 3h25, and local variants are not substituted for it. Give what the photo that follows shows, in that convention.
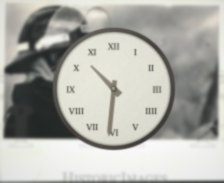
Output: 10h31
